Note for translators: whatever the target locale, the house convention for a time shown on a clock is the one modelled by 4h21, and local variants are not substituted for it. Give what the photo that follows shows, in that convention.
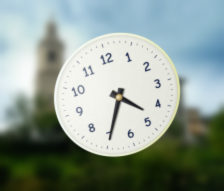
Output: 4h35
